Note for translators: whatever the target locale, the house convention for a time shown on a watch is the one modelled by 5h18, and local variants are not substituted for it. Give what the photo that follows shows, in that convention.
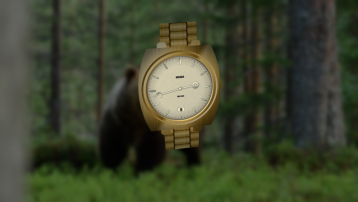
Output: 2h43
